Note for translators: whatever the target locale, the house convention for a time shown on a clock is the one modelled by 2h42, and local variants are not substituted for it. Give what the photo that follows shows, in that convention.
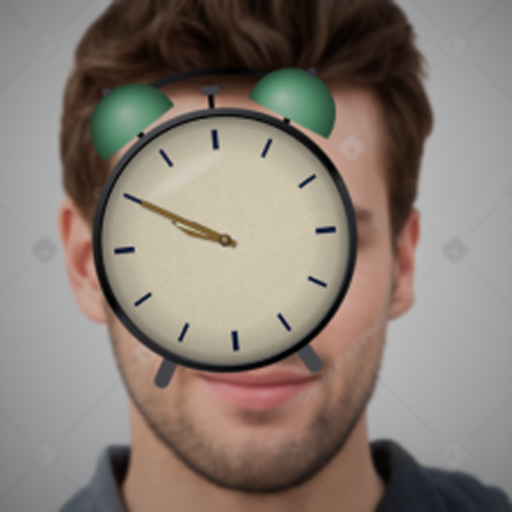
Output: 9h50
